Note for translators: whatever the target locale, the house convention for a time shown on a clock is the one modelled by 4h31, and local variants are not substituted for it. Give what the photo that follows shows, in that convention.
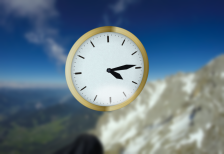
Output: 4h14
